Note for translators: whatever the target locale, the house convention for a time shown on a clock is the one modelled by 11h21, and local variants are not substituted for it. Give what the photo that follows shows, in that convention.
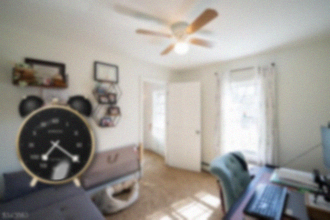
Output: 7h21
